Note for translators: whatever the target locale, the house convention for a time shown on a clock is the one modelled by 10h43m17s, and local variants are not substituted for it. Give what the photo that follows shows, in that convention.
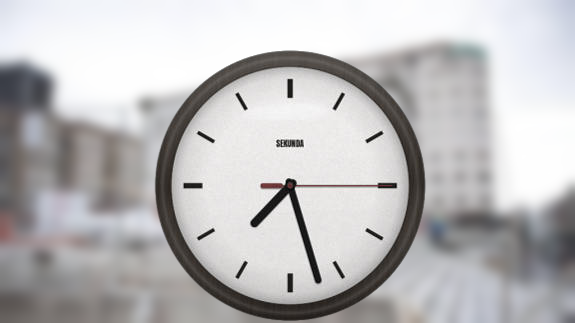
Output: 7h27m15s
